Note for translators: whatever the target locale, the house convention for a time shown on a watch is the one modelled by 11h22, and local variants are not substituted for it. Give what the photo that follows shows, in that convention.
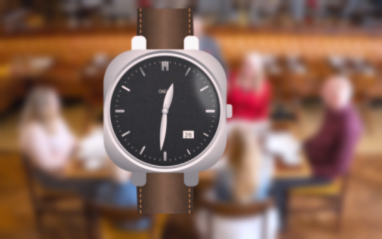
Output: 12h31
